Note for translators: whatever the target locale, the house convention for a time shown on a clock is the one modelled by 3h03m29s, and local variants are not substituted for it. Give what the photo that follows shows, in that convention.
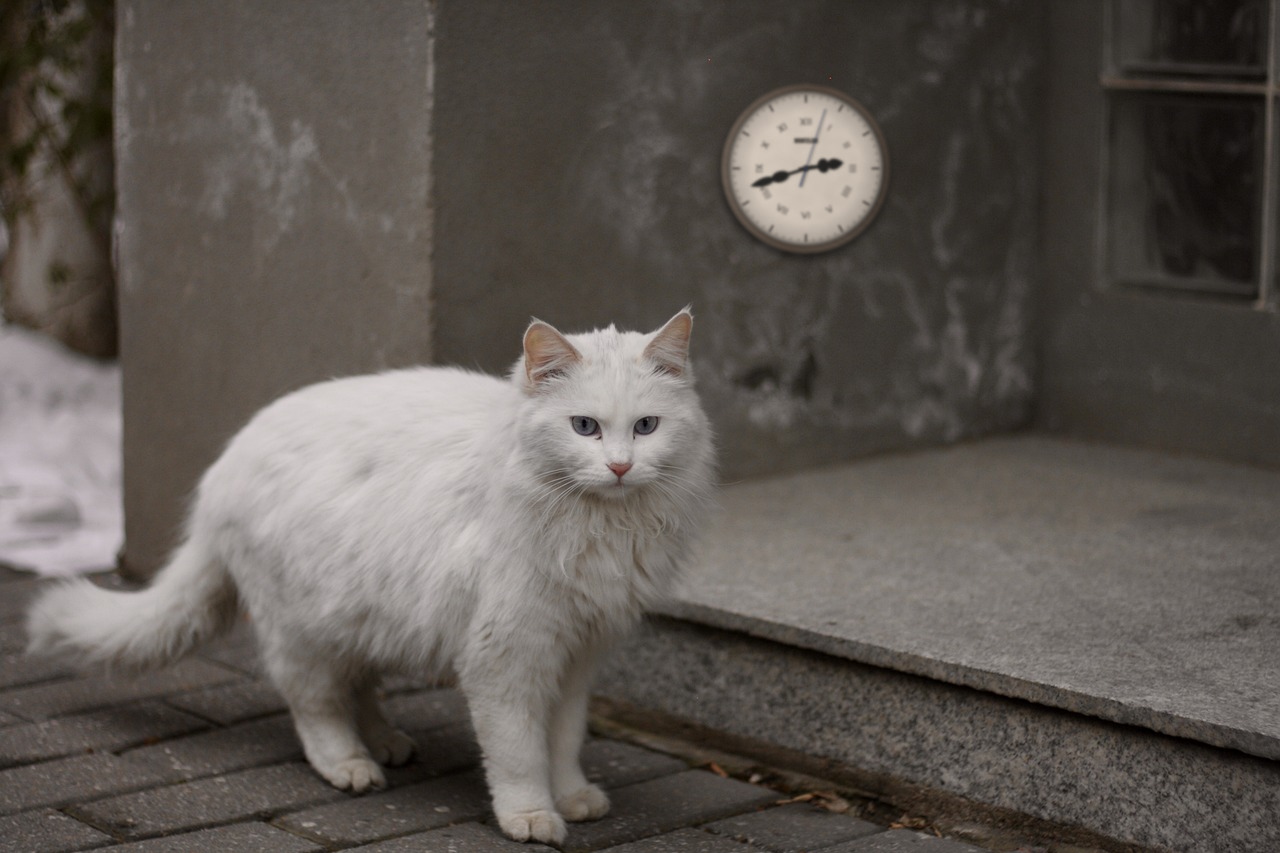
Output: 2h42m03s
